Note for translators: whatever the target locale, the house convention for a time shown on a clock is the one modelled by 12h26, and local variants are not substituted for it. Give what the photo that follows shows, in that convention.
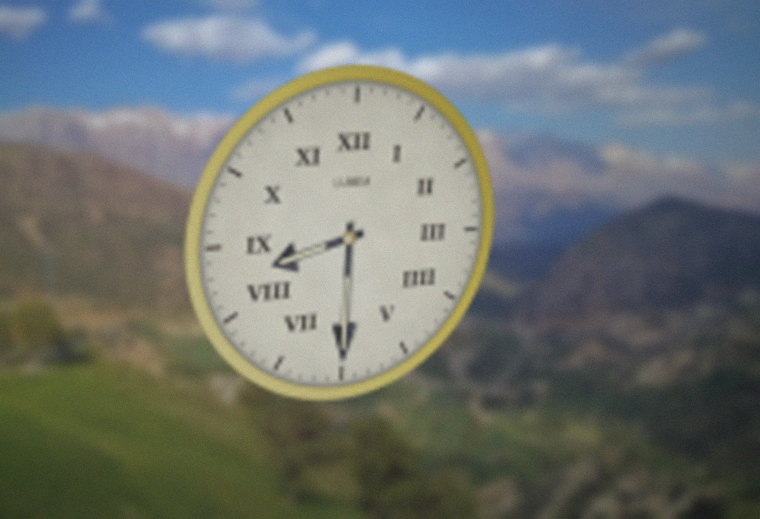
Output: 8h30
